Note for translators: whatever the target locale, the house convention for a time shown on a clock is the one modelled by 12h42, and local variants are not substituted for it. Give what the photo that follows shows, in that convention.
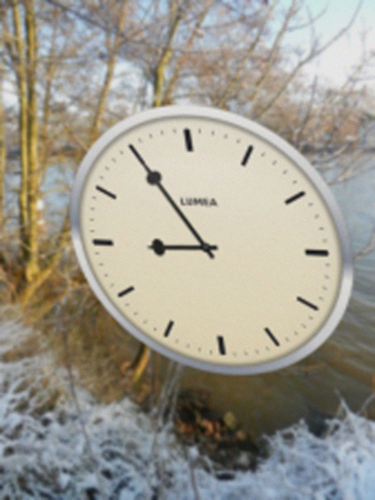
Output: 8h55
